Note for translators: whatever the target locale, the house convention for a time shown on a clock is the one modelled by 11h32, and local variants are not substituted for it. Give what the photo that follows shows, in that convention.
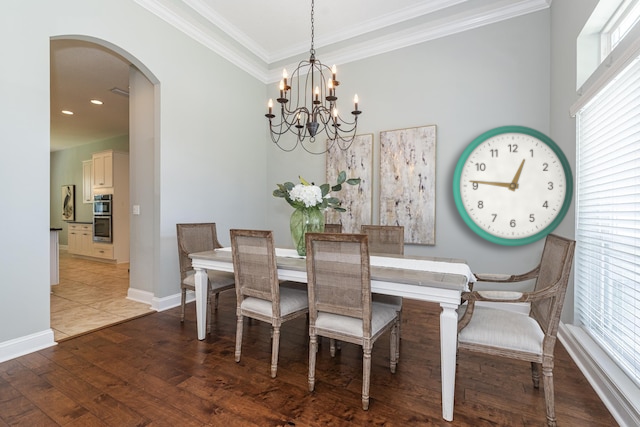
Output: 12h46
